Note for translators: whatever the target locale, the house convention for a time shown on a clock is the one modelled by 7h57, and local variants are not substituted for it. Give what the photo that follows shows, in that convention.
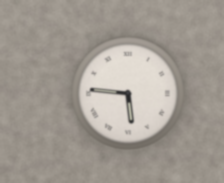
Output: 5h46
